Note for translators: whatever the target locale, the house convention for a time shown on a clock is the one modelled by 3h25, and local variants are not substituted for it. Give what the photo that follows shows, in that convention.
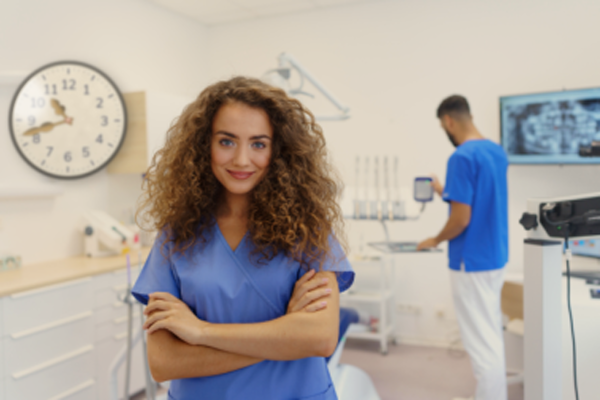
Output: 10h42
